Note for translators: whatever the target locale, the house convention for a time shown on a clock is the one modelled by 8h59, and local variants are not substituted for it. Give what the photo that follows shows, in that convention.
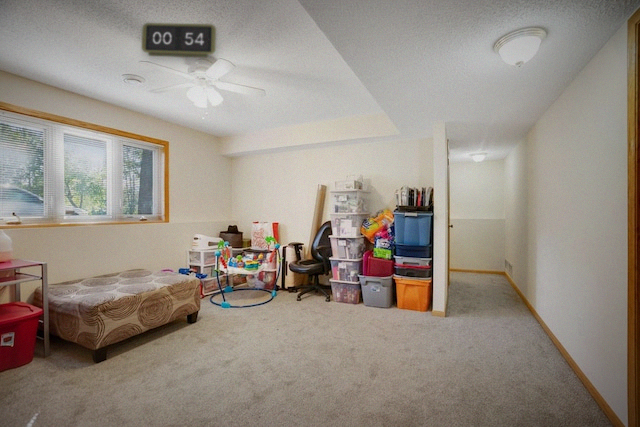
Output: 0h54
